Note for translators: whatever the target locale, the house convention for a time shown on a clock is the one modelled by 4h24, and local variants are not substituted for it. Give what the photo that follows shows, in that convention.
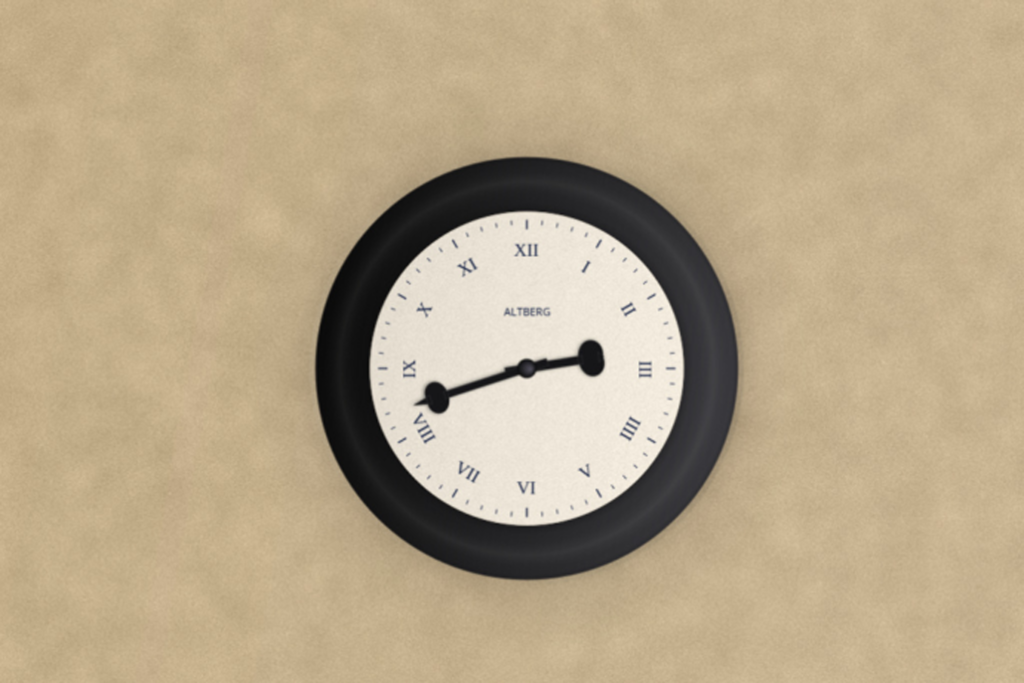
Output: 2h42
